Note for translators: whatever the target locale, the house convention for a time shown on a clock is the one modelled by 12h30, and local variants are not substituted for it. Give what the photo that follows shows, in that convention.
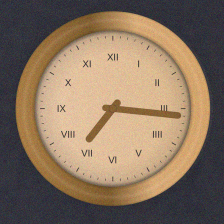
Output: 7h16
